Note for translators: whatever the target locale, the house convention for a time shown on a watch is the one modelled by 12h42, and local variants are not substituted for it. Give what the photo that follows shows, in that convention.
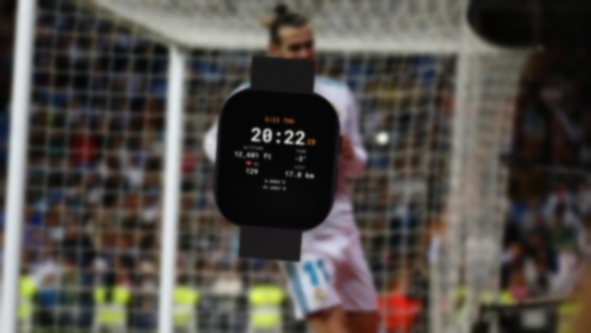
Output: 20h22
